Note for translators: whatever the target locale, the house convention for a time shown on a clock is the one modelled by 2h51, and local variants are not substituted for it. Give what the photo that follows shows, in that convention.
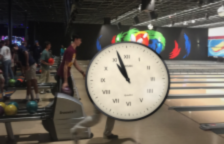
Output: 10h57
